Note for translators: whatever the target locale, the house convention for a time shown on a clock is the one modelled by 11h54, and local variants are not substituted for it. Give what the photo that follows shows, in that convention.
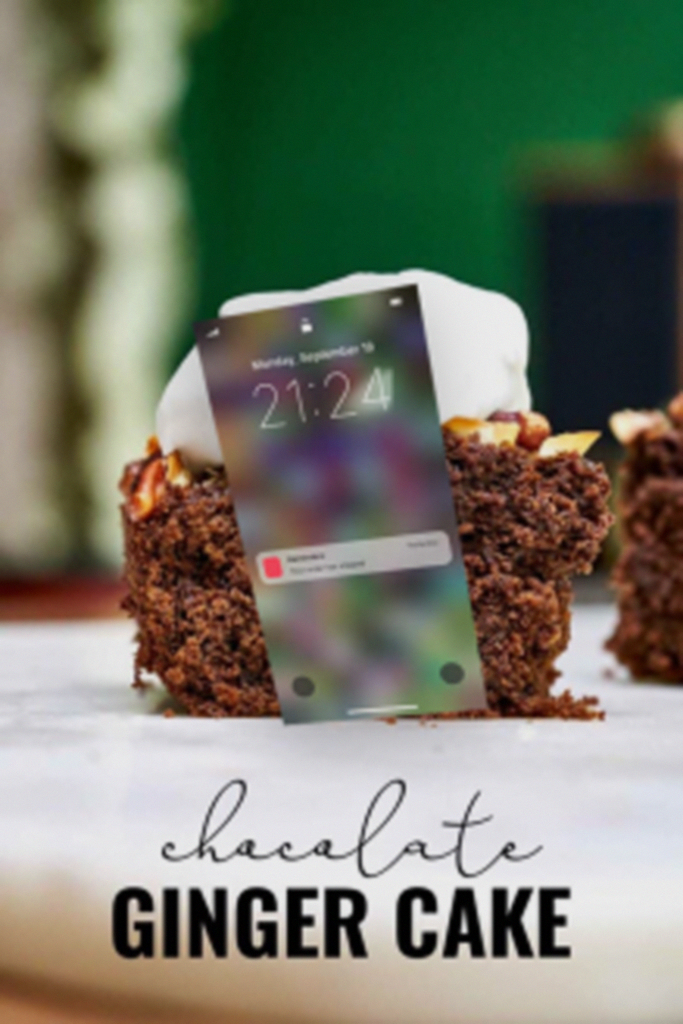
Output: 21h24
